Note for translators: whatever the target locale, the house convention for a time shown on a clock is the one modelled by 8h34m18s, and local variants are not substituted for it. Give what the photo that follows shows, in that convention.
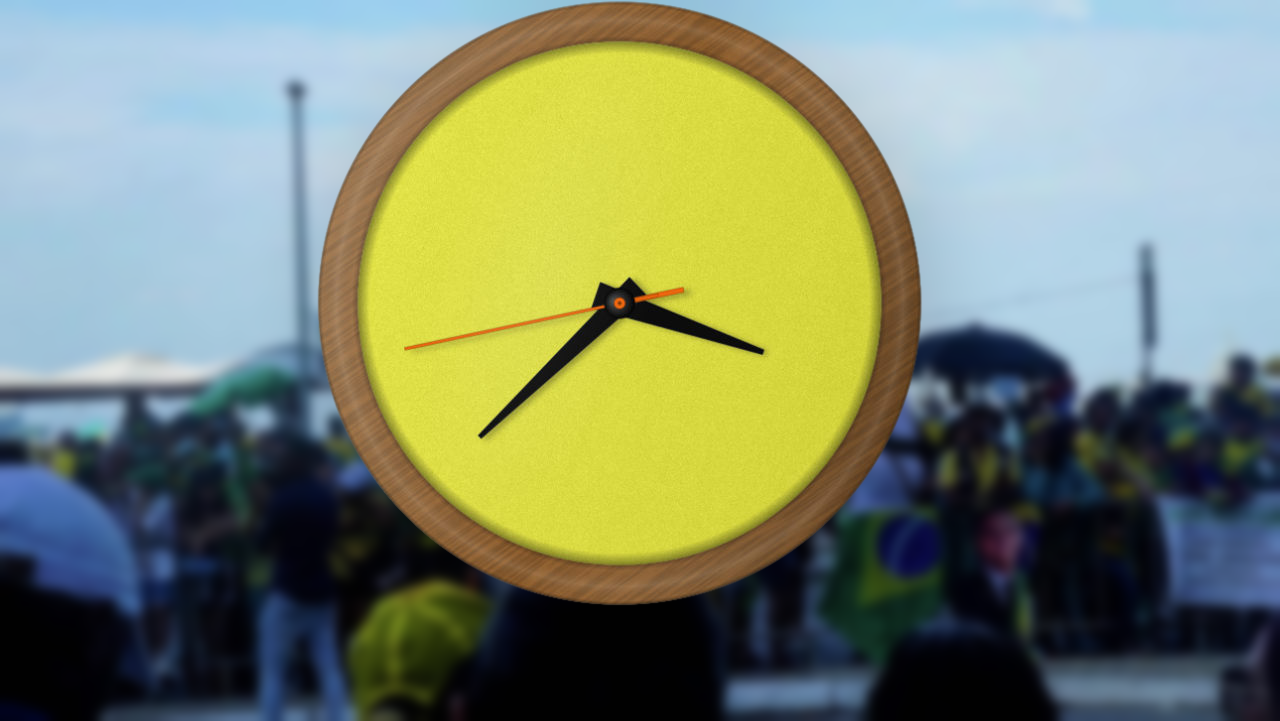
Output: 3h37m43s
